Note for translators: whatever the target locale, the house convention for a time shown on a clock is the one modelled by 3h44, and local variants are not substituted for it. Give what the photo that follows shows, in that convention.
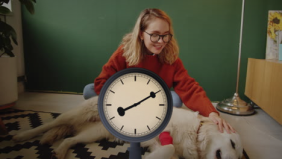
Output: 8h10
